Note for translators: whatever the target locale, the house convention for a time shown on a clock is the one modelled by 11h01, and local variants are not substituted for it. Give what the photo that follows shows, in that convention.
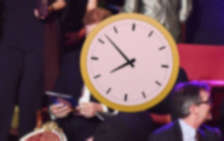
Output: 7h52
